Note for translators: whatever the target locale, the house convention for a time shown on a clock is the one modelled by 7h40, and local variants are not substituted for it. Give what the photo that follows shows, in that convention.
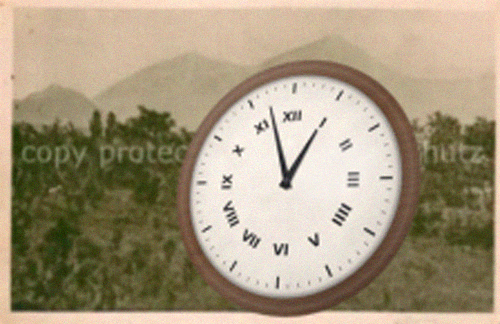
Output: 12h57
